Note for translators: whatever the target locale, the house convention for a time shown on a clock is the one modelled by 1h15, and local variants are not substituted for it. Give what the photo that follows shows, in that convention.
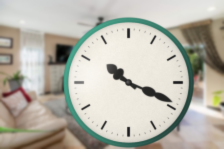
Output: 10h19
